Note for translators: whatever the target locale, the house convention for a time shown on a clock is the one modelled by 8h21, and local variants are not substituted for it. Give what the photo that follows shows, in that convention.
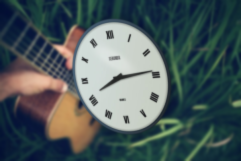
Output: 8h14
